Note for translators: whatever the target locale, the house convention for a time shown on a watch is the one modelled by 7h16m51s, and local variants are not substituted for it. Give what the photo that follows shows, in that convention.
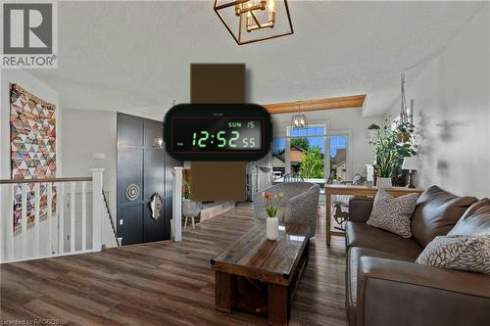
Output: 12h52m55s
